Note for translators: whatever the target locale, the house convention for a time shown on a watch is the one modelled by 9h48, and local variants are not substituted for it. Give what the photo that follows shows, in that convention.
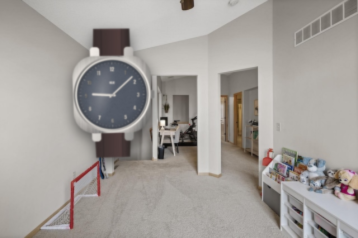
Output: 9h08
